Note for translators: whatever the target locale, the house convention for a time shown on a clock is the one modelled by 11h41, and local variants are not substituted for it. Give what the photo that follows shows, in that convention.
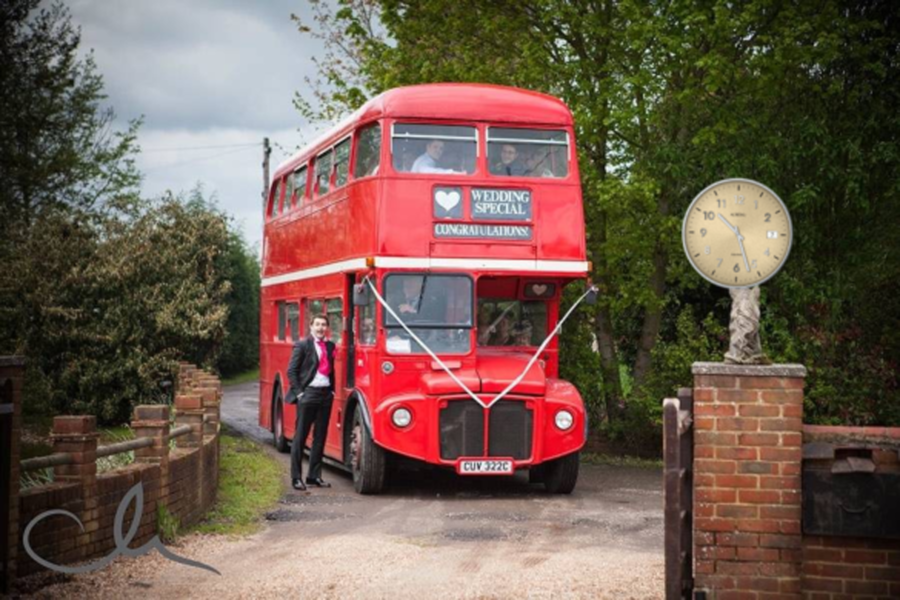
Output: 10h27
